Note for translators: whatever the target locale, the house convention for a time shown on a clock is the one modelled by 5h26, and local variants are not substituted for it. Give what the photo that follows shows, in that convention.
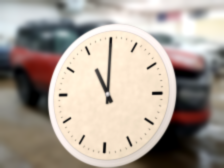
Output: 11h00
